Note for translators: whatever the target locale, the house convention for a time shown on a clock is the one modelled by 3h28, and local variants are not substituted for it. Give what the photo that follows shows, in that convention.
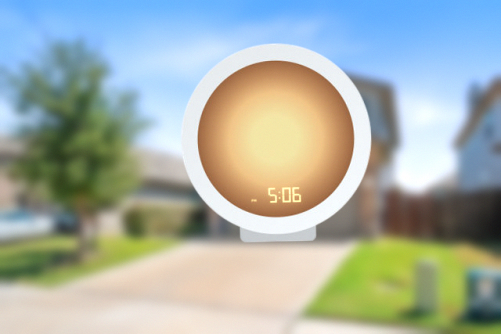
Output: 5h06
